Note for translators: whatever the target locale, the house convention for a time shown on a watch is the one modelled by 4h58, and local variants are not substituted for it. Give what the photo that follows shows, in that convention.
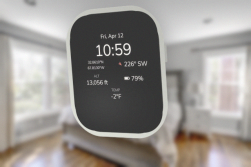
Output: 10h59
